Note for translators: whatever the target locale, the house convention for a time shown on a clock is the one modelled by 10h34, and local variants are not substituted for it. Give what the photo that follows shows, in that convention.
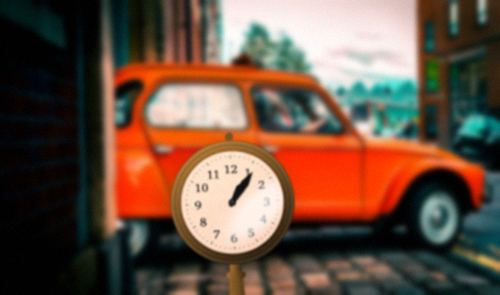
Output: 1h06
